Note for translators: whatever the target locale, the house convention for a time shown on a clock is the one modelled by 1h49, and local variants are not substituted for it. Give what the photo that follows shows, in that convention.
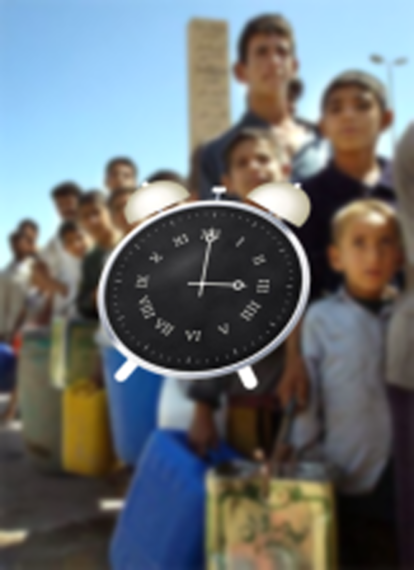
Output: 3h00
